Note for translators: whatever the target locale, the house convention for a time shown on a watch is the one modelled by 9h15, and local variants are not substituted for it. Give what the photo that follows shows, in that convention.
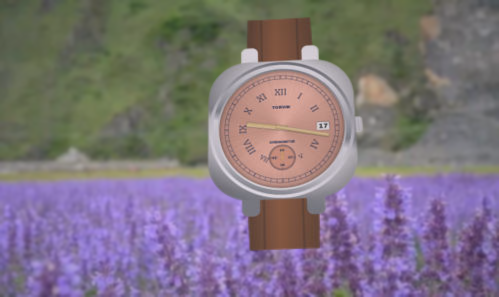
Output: 9h17
